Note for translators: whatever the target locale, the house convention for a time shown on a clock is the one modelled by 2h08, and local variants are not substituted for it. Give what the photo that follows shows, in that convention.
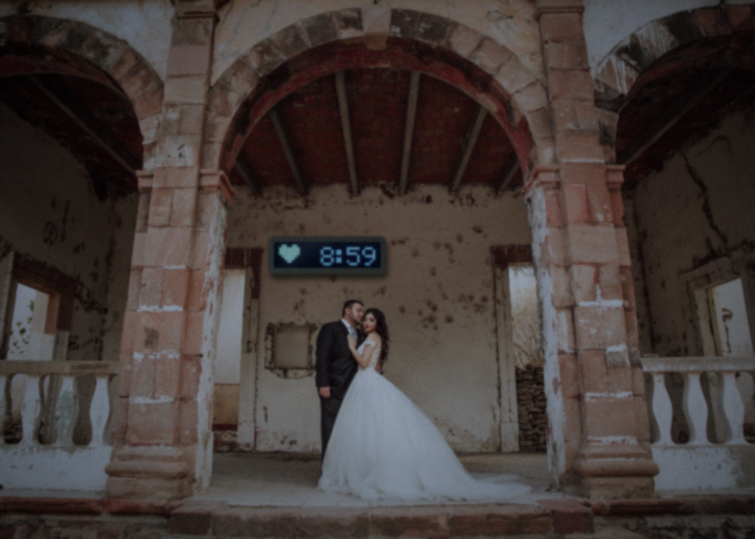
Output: 8h59
